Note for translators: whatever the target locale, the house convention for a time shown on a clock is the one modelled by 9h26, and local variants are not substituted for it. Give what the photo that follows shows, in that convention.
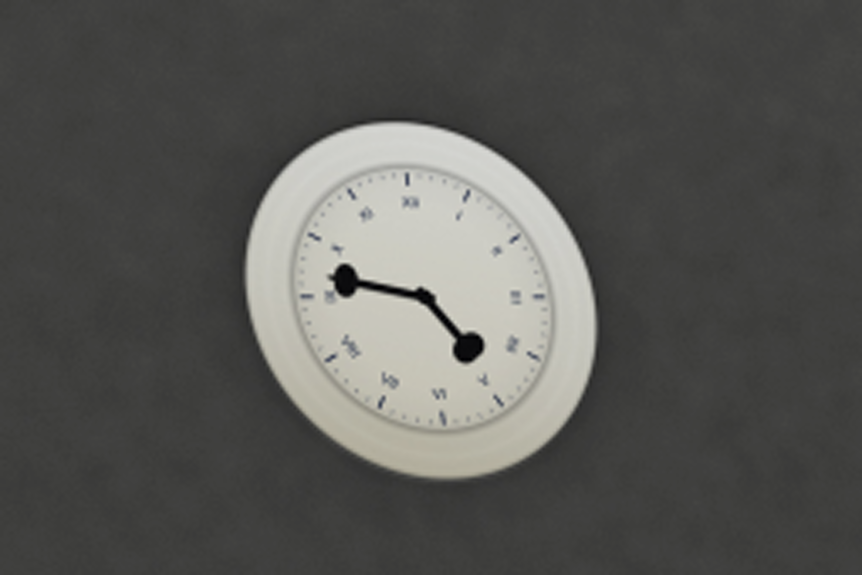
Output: 4h47
